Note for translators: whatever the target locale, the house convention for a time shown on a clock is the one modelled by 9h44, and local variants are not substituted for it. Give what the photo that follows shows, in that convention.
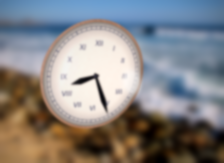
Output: 8h26
